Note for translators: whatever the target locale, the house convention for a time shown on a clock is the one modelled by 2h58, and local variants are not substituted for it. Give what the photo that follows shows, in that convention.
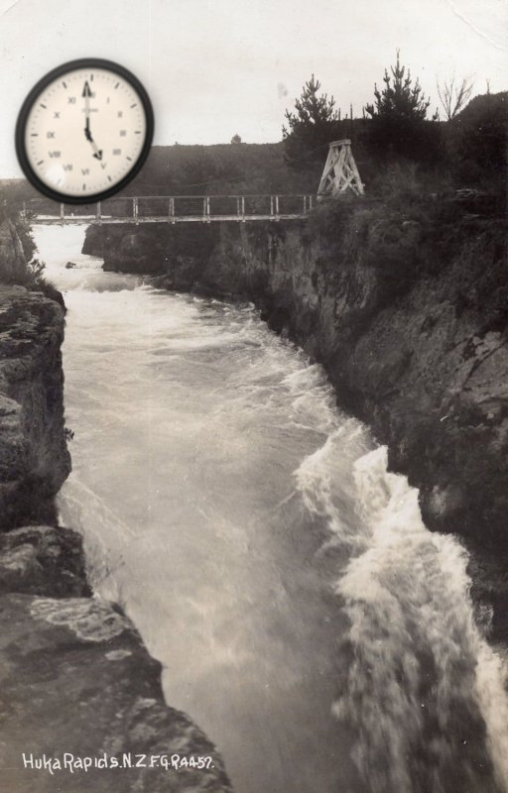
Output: 4h59
